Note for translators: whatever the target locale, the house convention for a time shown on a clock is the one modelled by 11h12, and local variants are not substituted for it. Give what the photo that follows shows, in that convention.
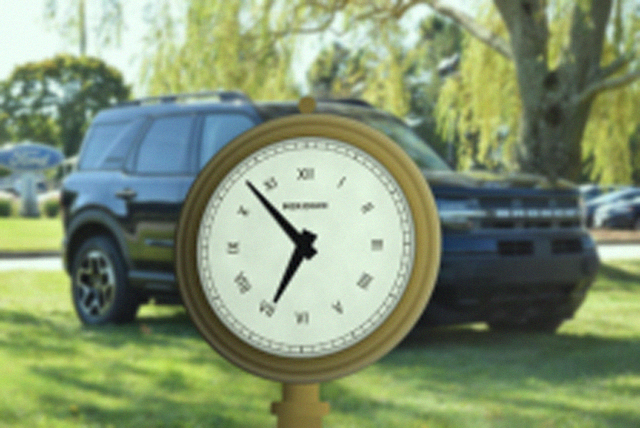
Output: 6h53
